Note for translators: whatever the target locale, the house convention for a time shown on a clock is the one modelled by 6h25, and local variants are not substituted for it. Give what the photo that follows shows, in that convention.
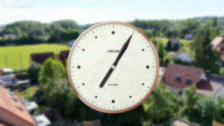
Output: 7h05
